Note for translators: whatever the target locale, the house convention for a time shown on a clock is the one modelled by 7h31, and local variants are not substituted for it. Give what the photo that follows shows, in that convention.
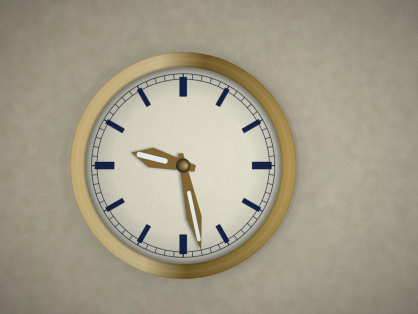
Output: 9h28
